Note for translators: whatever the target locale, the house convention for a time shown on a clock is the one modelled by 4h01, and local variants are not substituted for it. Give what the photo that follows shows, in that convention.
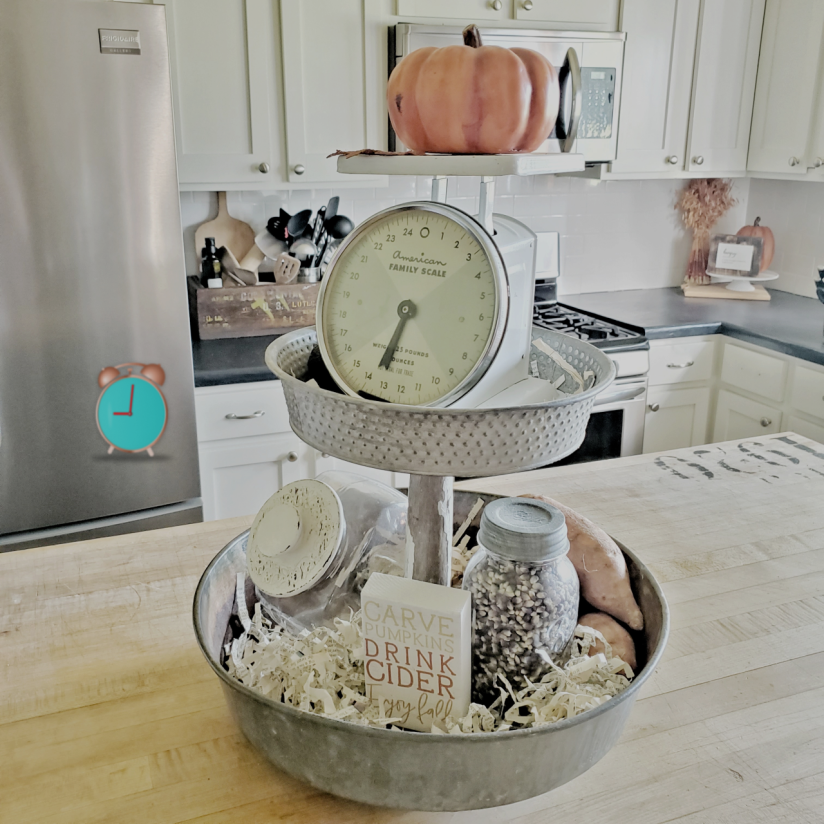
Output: 9h01
